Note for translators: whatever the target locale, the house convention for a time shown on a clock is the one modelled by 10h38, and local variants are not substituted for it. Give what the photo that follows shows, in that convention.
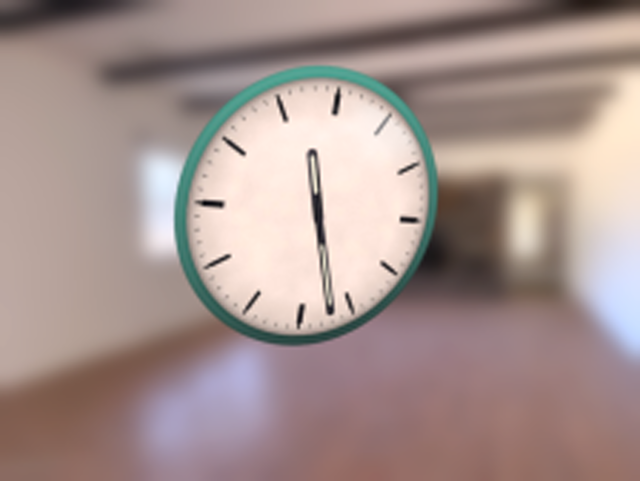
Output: 11h27
